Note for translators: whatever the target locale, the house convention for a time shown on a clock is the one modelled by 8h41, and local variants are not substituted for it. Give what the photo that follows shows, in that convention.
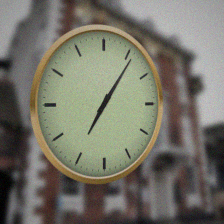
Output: 7h06
